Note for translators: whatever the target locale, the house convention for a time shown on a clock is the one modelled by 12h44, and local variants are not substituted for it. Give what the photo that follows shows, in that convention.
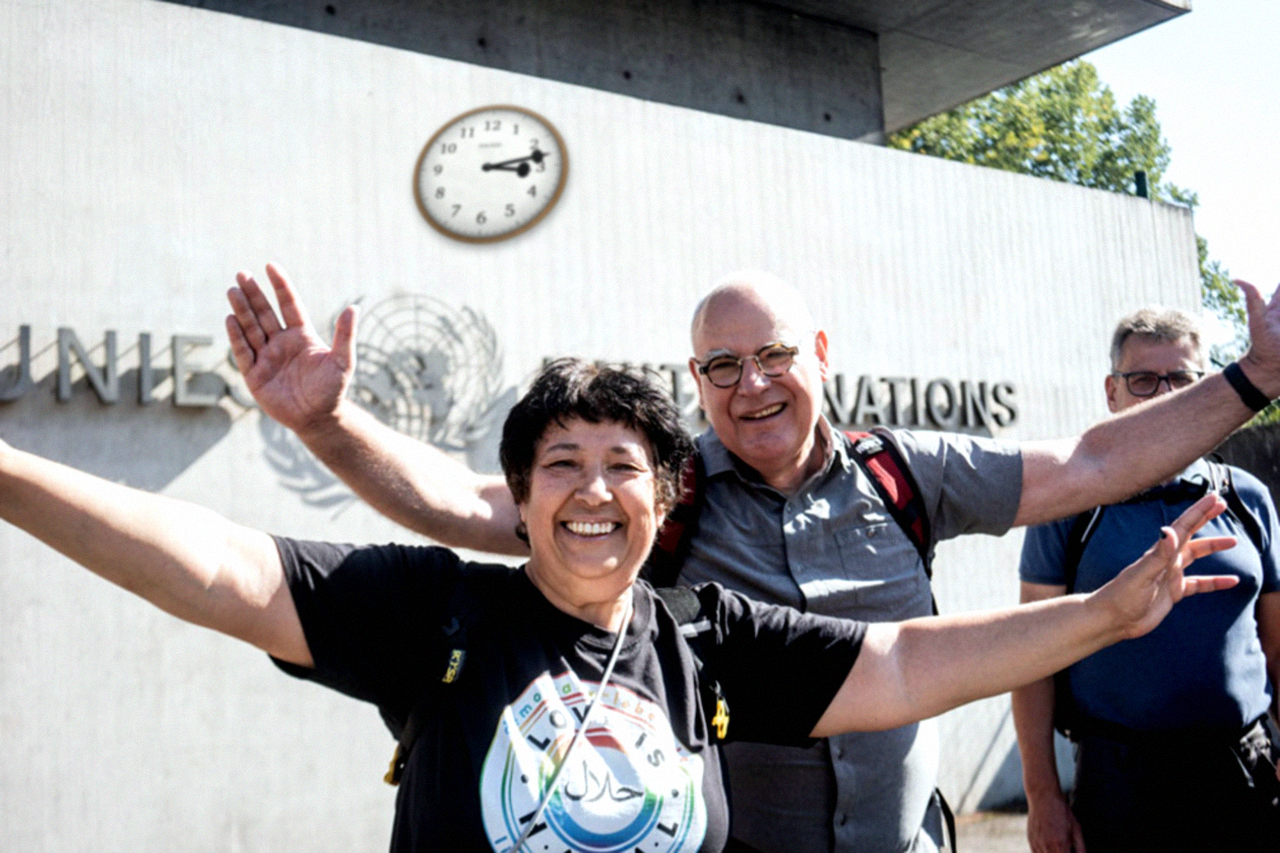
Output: 3h13
